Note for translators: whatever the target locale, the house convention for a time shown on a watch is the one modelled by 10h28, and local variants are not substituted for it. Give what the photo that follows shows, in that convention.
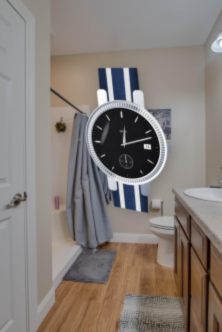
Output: 12h12
